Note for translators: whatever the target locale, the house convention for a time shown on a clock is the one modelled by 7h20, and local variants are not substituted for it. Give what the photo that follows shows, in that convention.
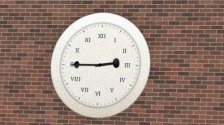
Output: 2h45
